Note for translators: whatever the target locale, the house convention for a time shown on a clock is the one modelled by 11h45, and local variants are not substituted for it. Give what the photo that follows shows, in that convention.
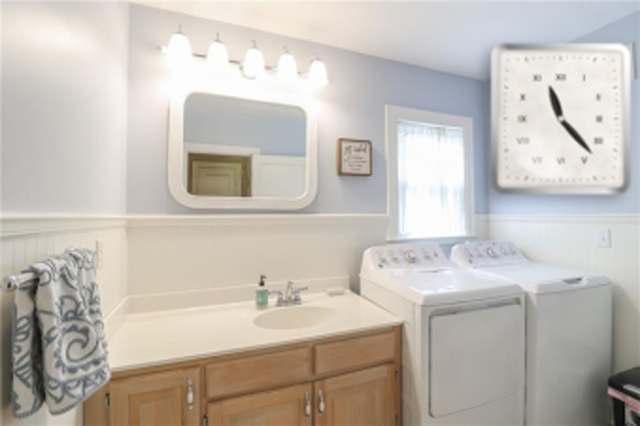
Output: 11h23
